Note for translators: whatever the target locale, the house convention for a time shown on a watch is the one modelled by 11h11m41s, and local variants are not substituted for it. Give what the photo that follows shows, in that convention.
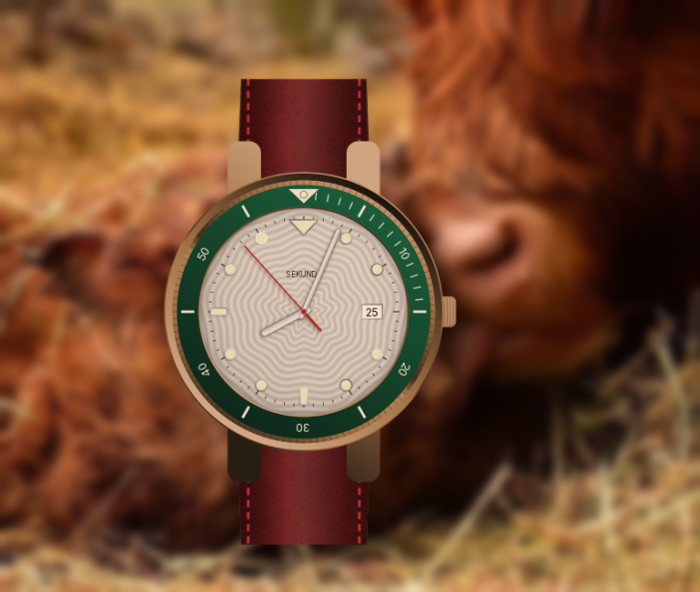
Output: 8h03m53s
